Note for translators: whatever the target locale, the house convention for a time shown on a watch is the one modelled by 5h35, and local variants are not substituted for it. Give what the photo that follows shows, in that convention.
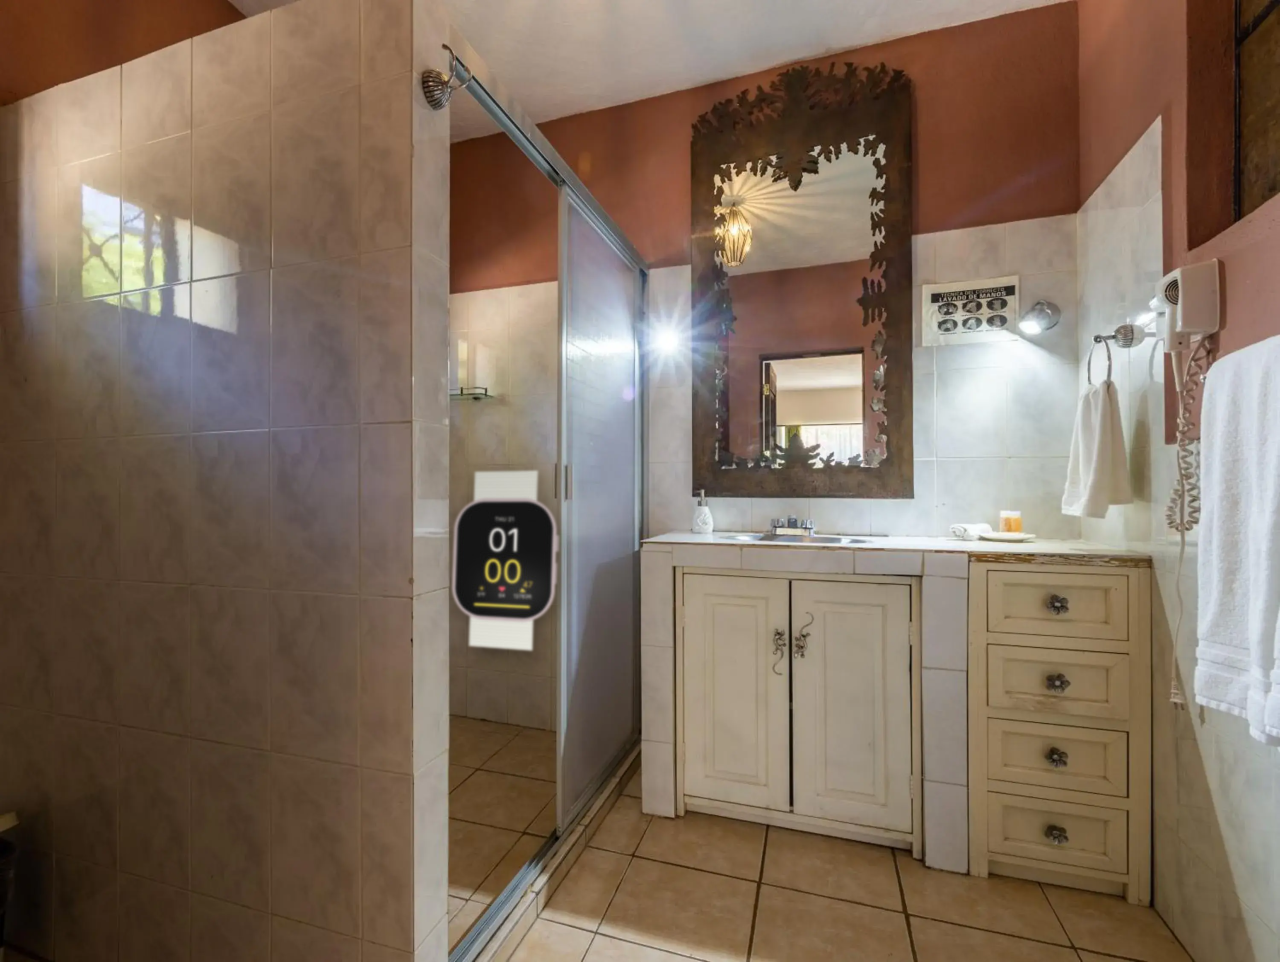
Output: 1h00
